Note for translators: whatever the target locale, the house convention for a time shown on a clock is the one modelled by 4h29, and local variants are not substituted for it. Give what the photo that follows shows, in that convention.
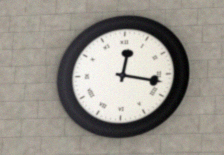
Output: 12h17
